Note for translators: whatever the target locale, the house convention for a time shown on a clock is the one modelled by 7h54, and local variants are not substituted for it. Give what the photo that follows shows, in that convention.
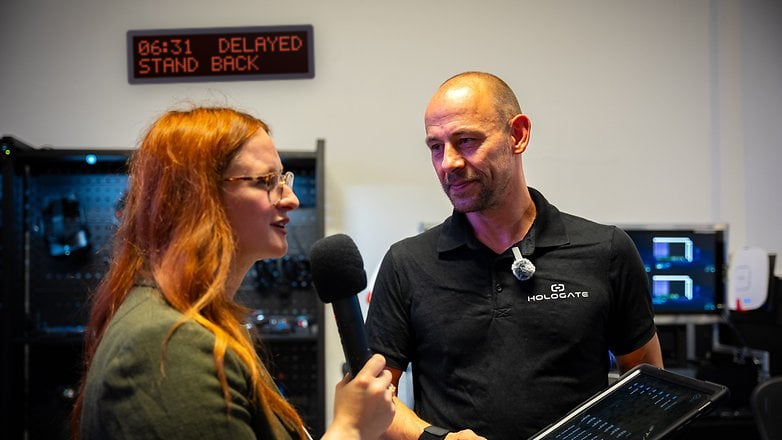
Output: 6h31
